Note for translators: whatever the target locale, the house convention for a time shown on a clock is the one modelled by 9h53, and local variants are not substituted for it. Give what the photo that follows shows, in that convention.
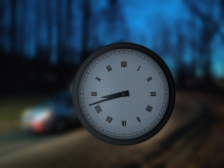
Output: 8h42
